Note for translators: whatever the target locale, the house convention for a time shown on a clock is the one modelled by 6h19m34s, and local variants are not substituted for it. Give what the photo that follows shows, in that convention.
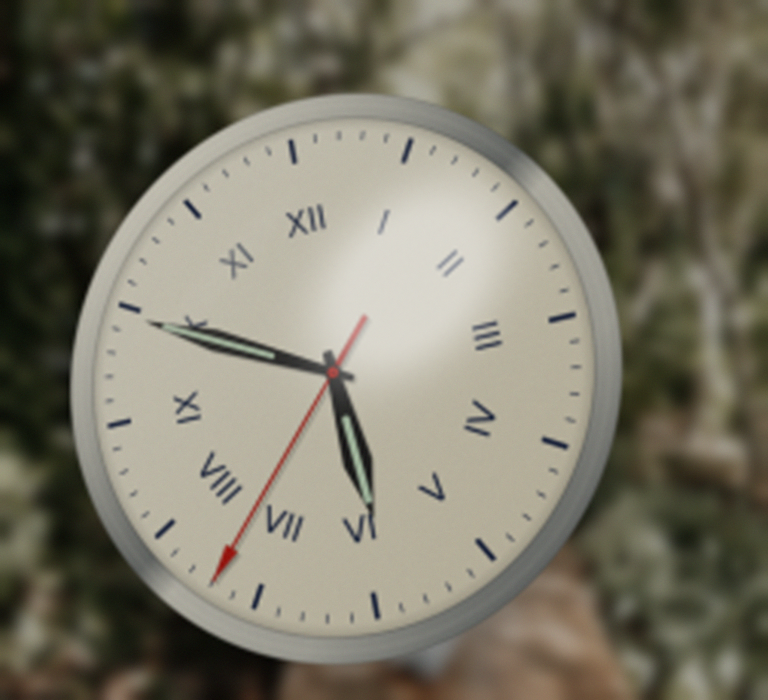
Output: 5h49m37s
